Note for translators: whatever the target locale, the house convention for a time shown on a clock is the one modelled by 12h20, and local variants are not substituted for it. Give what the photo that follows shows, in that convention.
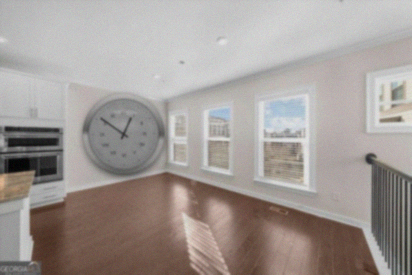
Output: 12h51
